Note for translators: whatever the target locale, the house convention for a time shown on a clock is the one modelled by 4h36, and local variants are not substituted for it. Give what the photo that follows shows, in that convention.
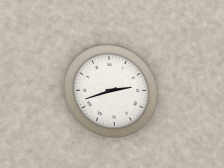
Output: 2h42
